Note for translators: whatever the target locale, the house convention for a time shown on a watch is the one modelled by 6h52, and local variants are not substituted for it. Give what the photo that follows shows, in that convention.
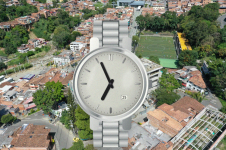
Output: 6h56
